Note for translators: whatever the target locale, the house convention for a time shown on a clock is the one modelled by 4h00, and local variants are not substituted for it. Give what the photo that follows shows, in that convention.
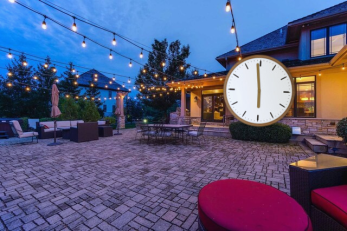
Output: 5h59
